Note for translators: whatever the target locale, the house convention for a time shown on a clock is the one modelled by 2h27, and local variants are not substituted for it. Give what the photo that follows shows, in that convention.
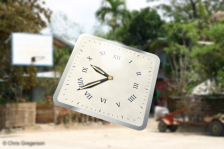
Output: 9h38
